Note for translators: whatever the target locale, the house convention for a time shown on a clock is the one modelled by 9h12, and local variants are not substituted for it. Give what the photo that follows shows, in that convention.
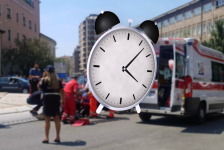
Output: 4h07
